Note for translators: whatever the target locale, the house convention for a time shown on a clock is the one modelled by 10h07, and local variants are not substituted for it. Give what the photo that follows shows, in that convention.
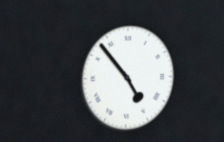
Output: 4h53
